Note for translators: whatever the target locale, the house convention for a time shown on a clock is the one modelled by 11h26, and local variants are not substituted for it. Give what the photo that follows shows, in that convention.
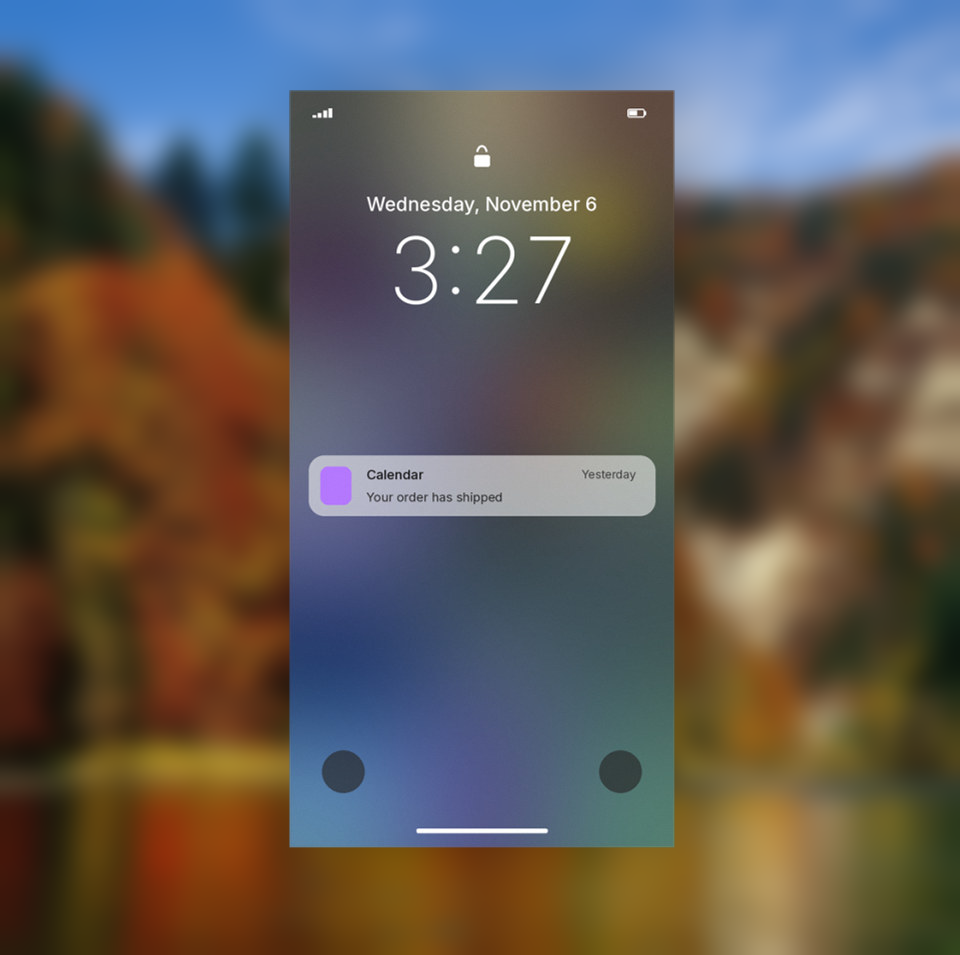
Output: 3h27
